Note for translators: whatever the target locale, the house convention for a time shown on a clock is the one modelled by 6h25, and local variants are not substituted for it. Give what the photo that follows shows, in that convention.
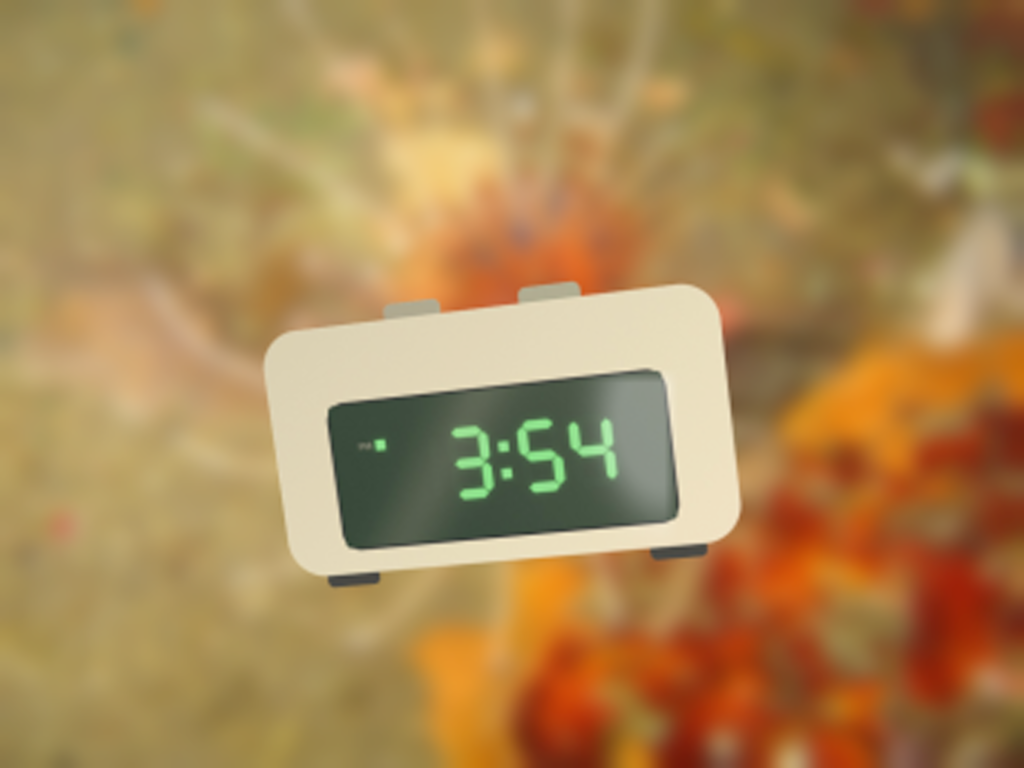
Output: 3h54
